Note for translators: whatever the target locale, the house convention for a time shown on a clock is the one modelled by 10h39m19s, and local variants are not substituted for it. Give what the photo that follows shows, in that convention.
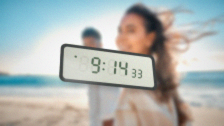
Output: 9h14m33s
